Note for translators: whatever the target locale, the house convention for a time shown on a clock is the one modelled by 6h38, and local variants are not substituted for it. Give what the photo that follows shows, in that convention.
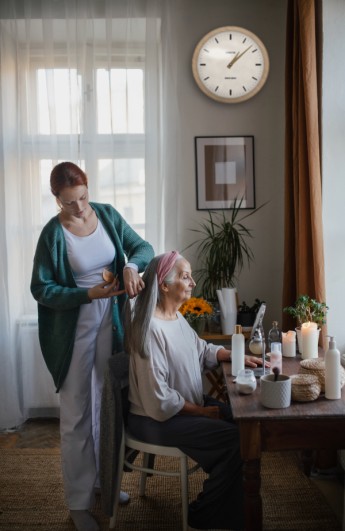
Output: 1h08
